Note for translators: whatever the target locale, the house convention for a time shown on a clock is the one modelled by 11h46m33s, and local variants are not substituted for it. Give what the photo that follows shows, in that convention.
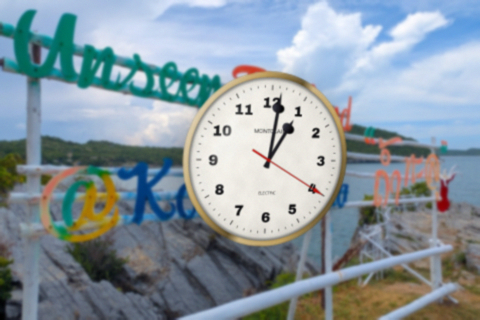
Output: 1h01m20s
